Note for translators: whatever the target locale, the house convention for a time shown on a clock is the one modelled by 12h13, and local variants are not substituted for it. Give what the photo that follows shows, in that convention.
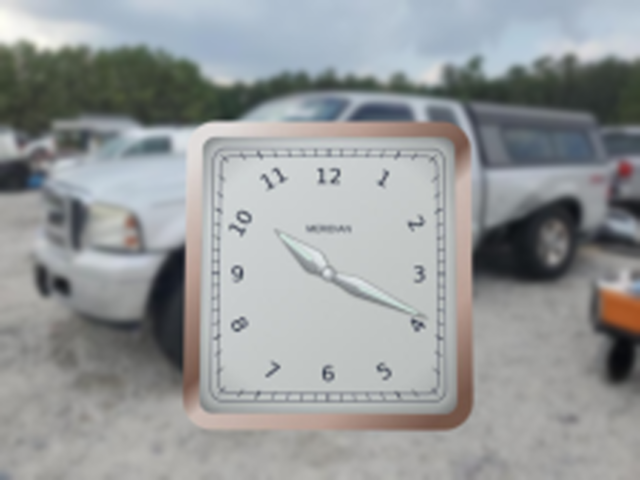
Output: 10h19
